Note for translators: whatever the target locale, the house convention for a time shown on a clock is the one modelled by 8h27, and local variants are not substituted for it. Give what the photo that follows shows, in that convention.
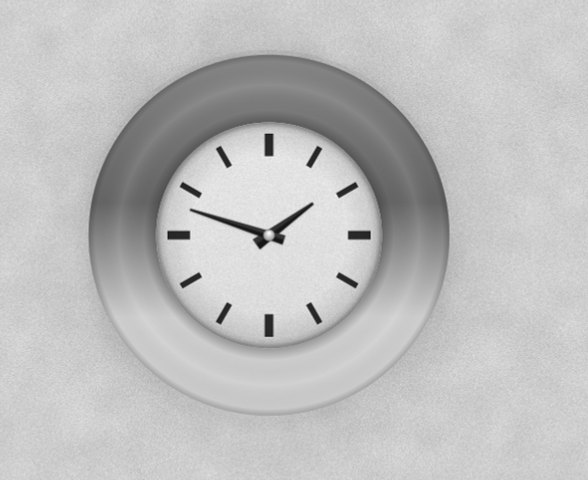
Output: 1h48
